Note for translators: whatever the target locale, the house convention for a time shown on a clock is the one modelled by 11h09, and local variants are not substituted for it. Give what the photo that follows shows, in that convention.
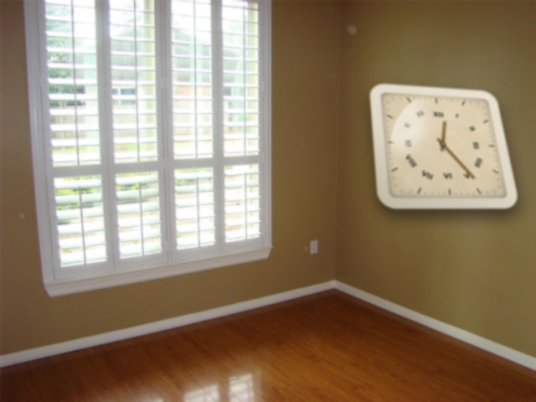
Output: 12h24
